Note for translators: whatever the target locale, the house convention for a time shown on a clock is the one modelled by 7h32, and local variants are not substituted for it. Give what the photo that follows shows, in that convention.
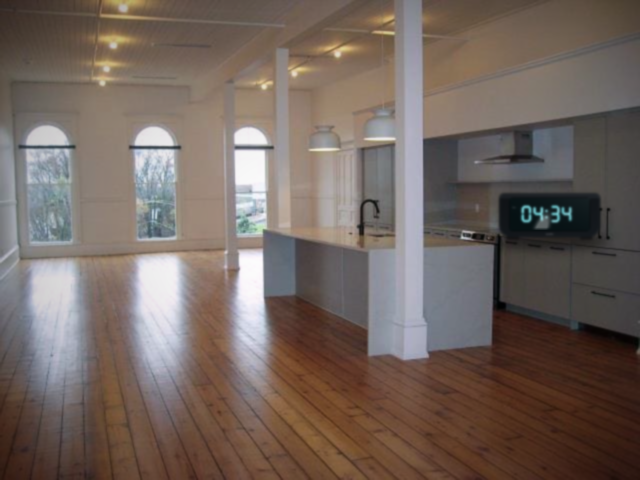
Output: 4h34
